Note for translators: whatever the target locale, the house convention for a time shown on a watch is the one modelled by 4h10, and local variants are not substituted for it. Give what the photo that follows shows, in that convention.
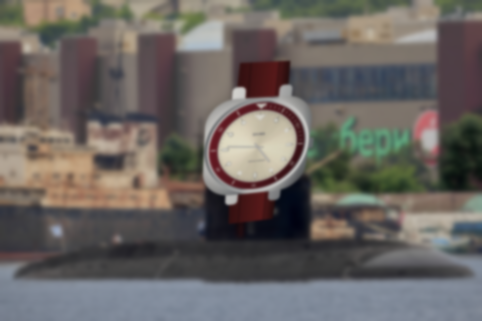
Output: 4h46
